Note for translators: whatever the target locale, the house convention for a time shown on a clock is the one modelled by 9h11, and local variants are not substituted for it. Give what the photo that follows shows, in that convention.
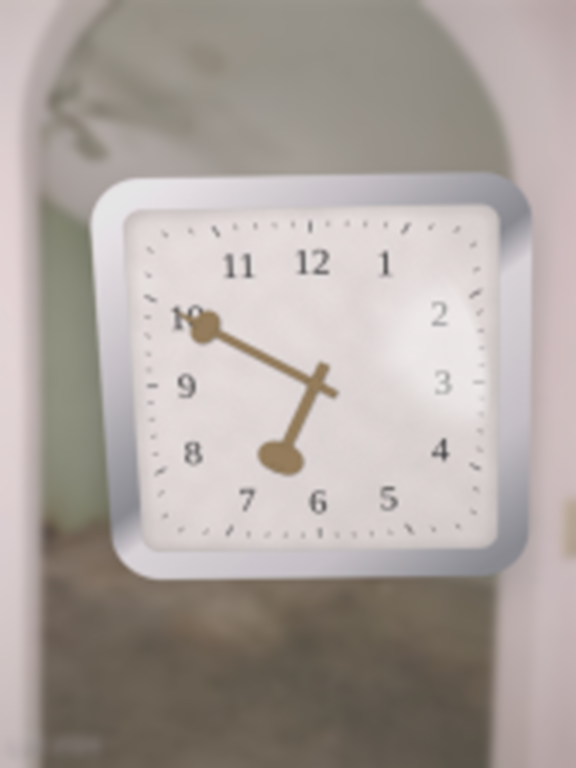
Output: 6h50
